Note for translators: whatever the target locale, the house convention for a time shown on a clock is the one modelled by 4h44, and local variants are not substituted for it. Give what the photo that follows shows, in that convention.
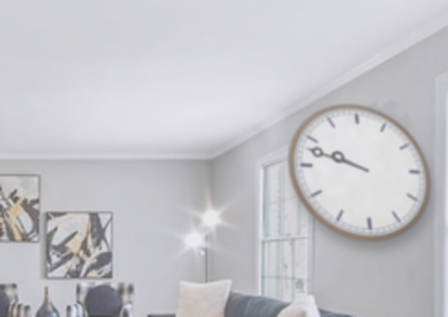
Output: 9h48
